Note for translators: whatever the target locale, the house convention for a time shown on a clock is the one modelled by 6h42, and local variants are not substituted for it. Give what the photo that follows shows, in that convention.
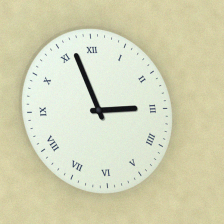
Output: 2h57
